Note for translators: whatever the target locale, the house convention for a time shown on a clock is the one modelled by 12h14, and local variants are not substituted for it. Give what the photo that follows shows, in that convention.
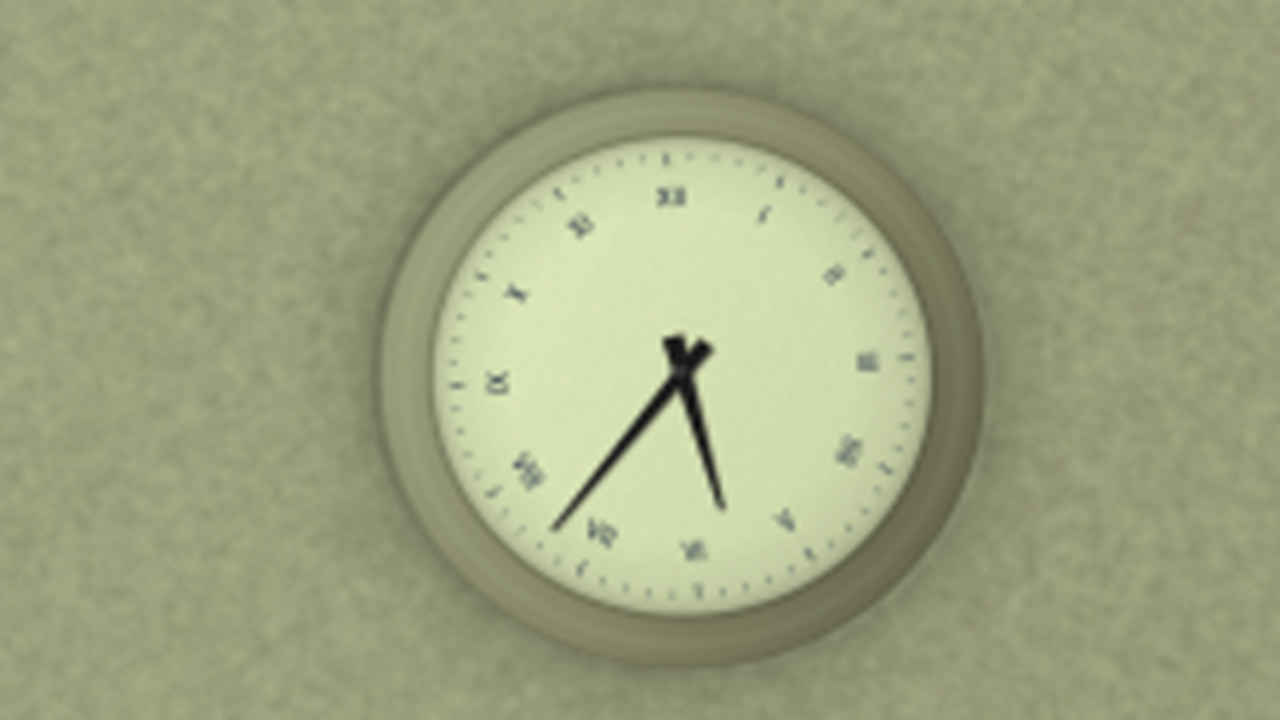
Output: 5h37
